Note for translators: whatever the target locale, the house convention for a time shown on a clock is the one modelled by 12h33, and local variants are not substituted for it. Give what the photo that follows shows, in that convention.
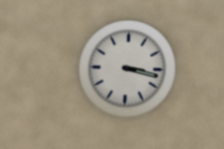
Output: 3h17
